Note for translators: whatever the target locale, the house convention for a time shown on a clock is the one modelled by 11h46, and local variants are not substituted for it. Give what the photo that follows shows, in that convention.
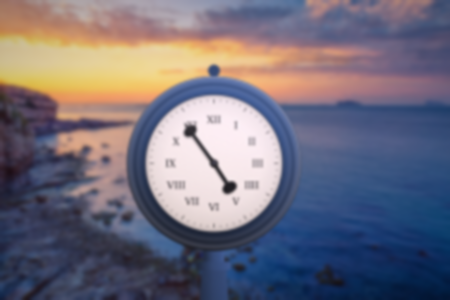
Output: 4h54
